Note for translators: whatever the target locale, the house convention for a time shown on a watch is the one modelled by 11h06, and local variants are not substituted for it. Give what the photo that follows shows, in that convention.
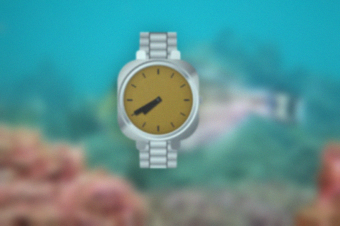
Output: 7h40
